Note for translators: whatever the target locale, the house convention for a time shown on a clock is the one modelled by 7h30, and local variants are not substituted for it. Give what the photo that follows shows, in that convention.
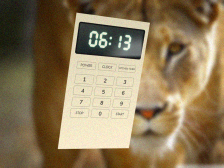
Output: 6h13
